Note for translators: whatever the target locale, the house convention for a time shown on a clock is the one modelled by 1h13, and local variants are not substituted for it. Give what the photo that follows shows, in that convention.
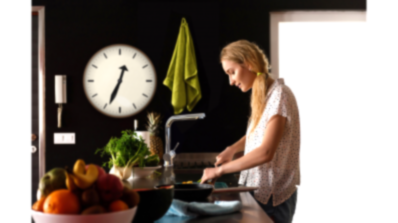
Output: 12h34
